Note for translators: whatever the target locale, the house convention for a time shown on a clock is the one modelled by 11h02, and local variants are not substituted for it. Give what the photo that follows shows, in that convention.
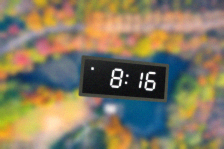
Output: 8h16
